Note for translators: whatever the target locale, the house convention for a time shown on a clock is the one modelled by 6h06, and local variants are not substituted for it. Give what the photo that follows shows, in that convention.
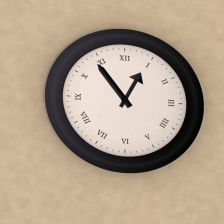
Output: 12h54
